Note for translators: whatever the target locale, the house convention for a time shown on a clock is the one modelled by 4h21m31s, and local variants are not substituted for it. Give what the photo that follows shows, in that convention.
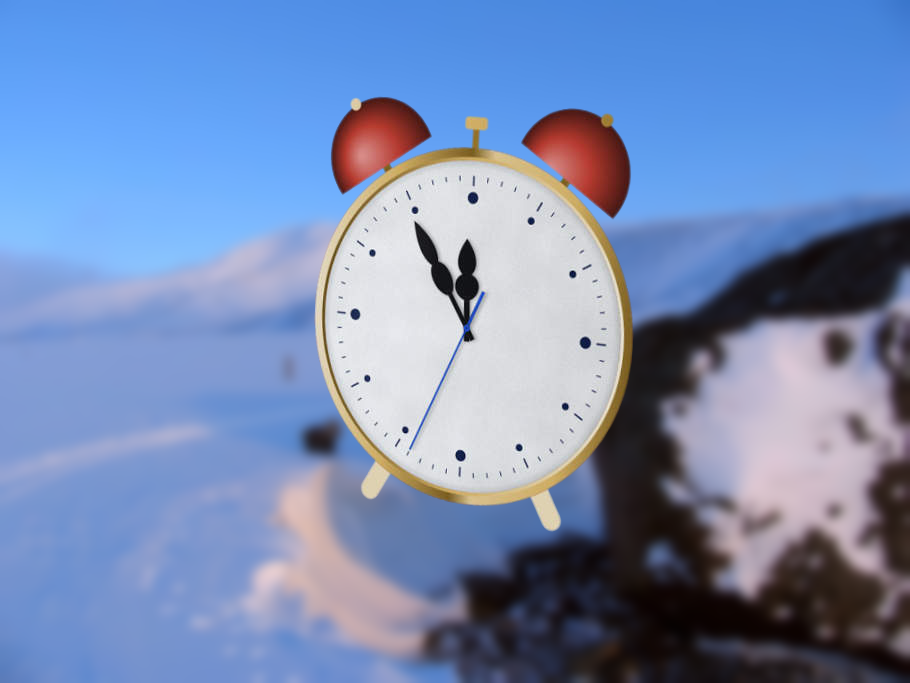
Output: 11h54m34s
